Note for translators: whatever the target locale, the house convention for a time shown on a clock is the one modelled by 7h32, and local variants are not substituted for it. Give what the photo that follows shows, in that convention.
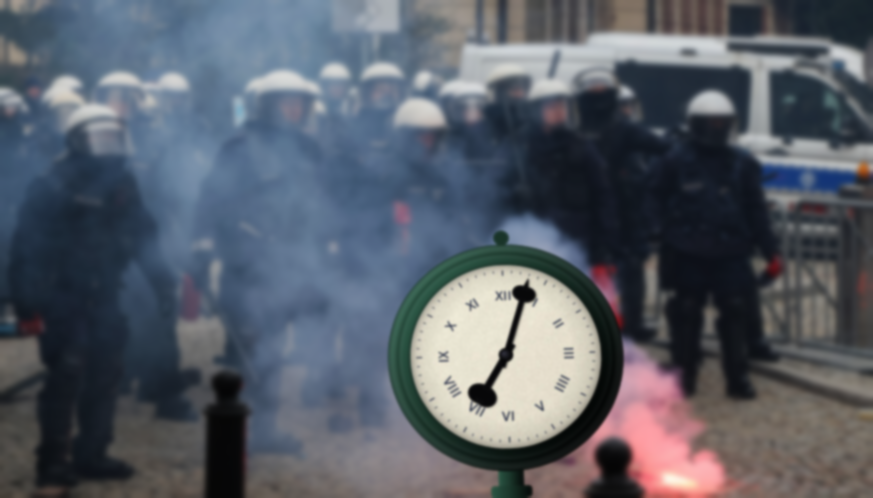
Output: 7h03
